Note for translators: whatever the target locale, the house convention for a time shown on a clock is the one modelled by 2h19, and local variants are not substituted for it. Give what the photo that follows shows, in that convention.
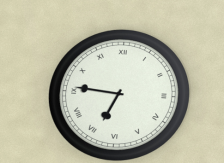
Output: 6h46
